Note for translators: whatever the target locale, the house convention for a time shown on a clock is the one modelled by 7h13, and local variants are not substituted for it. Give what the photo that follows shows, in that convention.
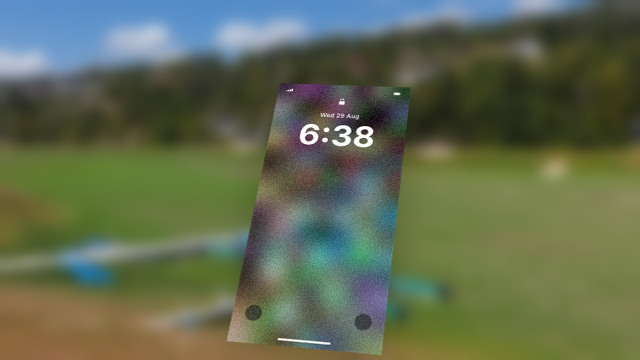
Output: 6h38
